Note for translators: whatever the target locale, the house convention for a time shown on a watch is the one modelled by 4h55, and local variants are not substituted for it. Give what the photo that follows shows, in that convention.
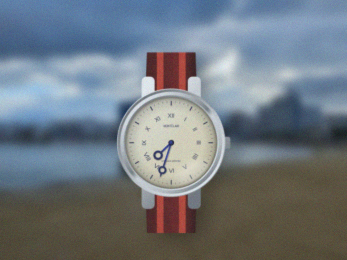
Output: 7h33
